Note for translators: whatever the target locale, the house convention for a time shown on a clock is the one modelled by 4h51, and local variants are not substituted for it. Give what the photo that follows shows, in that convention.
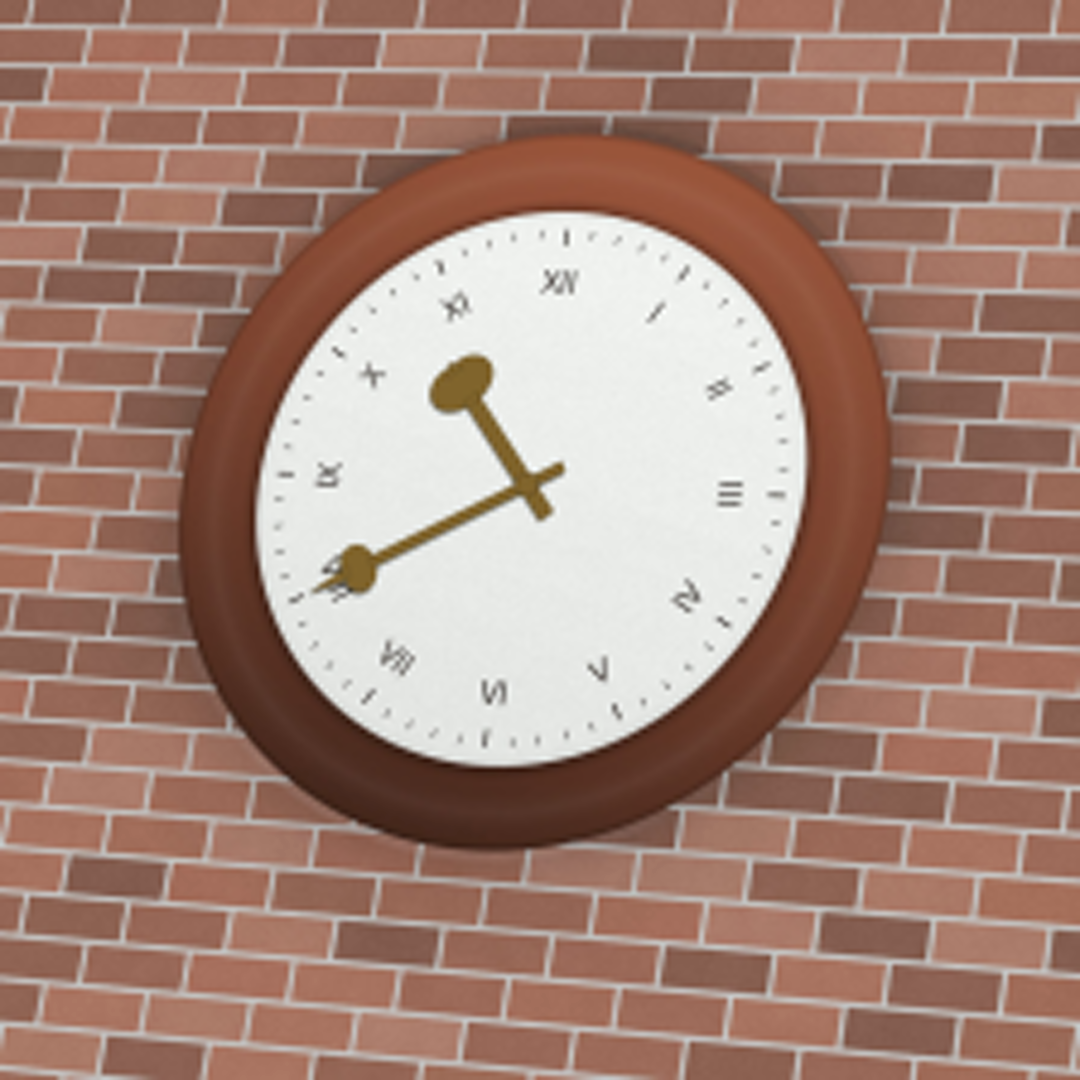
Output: 10h40
